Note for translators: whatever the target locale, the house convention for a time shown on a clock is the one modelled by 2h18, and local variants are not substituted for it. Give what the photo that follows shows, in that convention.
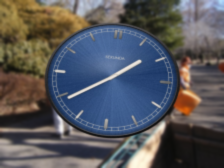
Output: 1h39
